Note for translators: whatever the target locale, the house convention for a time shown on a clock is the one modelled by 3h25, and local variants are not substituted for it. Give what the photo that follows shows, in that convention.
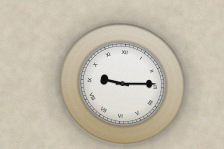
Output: 9h14
